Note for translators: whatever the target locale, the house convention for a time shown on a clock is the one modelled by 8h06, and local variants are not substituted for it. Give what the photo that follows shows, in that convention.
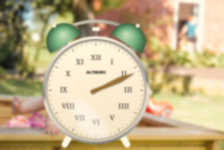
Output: 2h11
